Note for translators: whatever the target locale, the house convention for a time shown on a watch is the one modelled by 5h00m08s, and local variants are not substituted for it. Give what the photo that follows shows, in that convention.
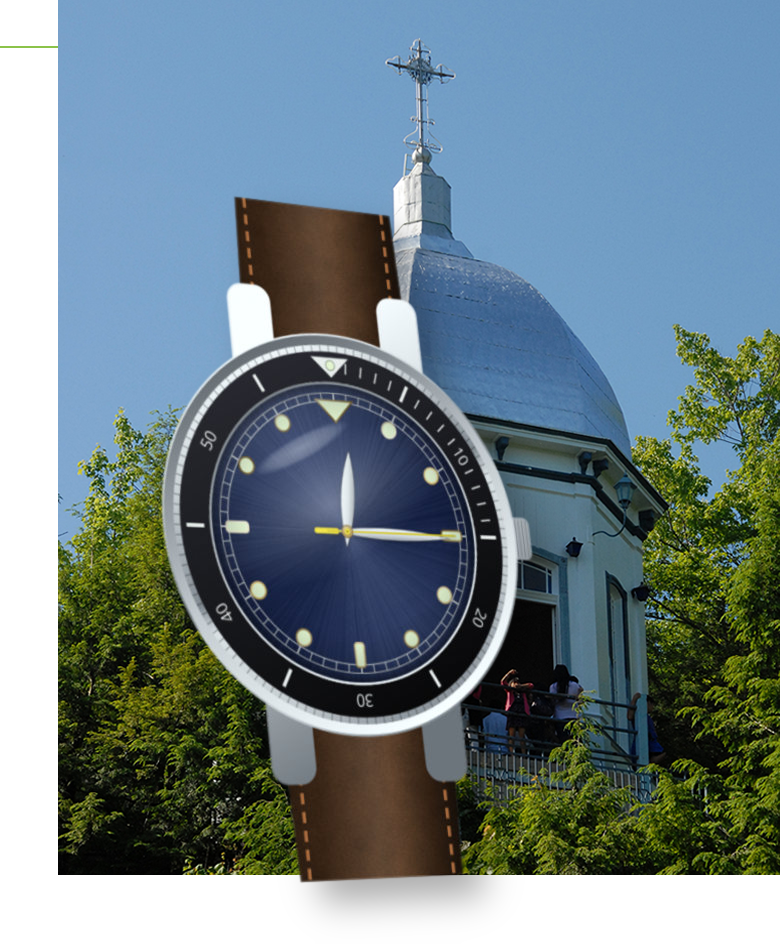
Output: 12h15m15s
